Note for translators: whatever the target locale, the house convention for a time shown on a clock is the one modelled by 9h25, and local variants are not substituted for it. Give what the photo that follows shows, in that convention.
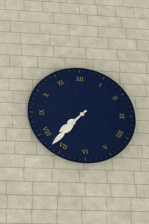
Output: 7h37
